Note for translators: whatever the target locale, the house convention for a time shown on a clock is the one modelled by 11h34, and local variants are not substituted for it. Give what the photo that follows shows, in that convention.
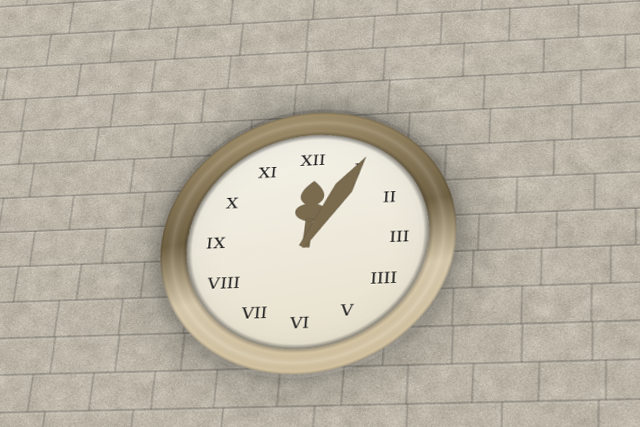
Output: 12h05
